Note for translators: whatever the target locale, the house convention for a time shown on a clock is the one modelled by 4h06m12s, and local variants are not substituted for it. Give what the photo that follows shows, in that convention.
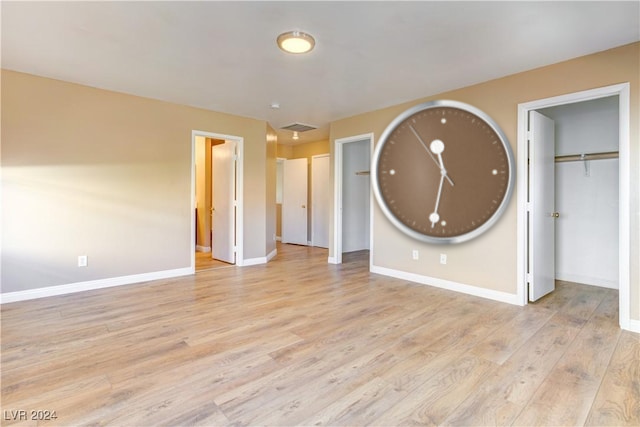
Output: 11h31m54s
